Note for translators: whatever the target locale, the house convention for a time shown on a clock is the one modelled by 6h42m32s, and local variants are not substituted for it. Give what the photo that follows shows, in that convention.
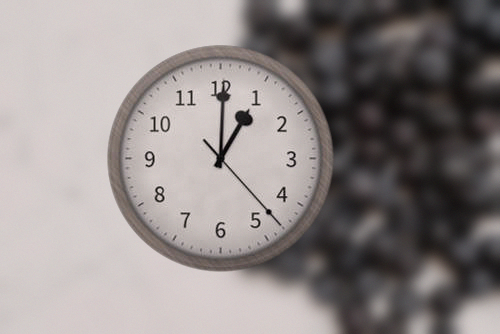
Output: 1h00m23s
